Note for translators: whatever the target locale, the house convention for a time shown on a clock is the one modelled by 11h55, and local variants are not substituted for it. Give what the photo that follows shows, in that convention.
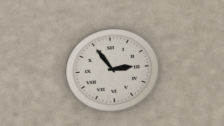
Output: 2h55
